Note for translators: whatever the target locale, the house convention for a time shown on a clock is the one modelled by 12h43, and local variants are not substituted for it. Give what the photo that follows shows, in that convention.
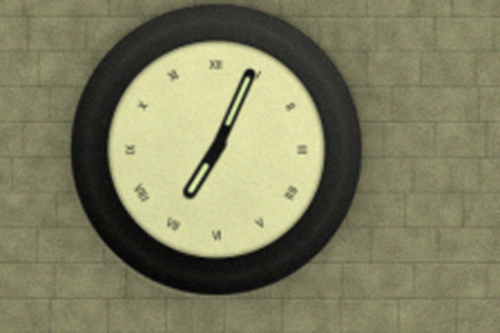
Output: 7h04
